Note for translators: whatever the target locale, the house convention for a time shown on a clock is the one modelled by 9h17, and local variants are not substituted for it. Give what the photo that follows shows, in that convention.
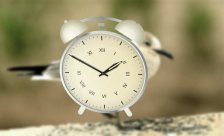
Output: 1h50
